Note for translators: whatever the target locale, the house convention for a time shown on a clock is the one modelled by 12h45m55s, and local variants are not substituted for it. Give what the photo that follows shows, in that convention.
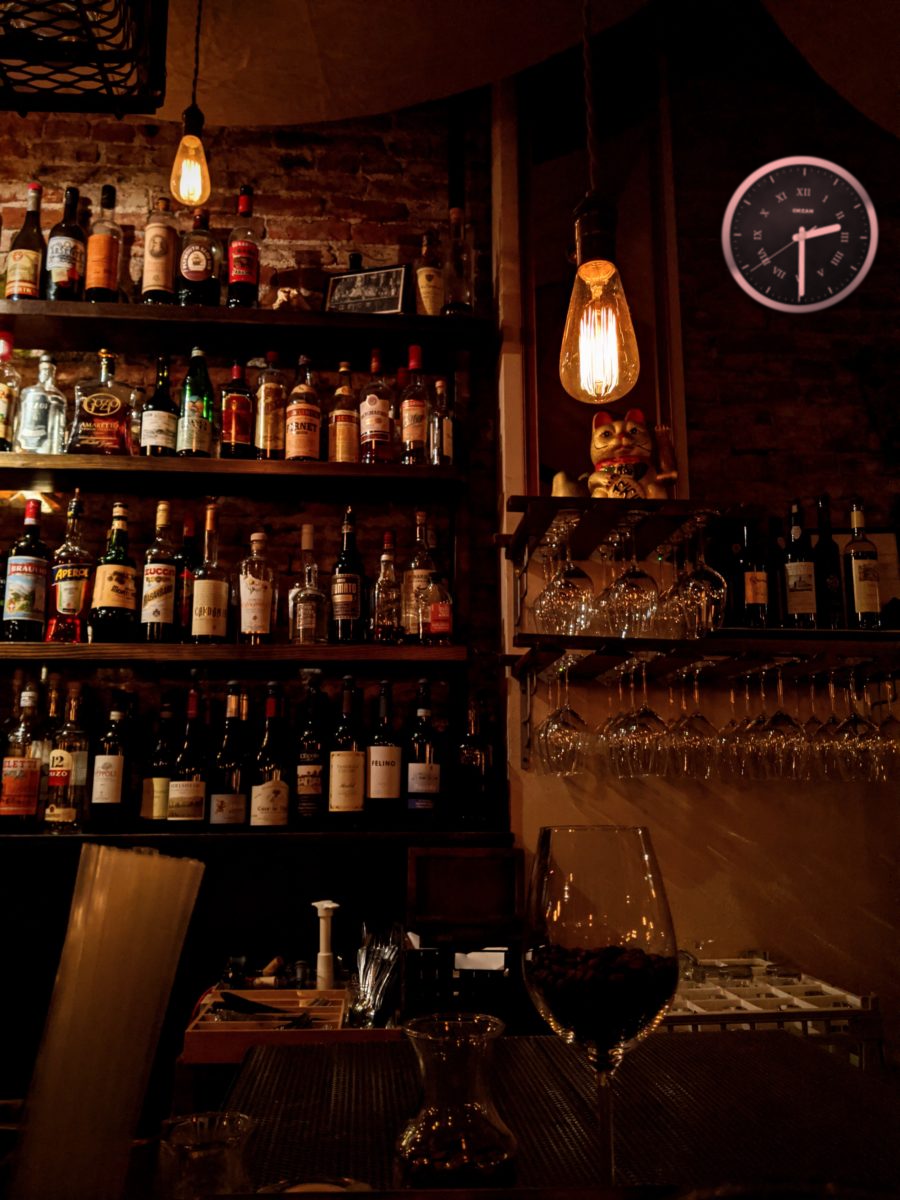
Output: 2h29m39s
